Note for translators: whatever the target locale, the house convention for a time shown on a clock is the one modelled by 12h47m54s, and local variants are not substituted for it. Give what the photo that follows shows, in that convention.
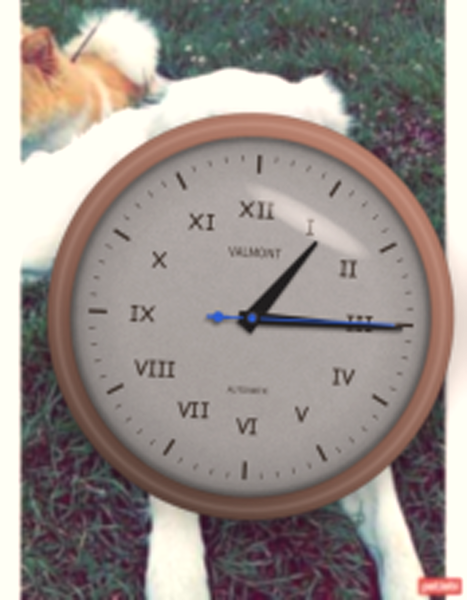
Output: 1h15m15s
